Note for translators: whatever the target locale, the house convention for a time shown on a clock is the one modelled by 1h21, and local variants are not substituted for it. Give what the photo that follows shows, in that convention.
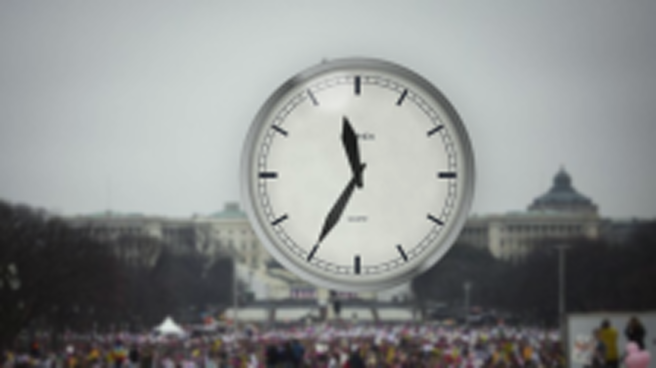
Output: 11h35
